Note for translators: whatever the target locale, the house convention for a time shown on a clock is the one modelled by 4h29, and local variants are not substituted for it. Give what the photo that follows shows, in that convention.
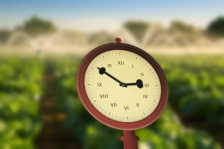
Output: 2h51
